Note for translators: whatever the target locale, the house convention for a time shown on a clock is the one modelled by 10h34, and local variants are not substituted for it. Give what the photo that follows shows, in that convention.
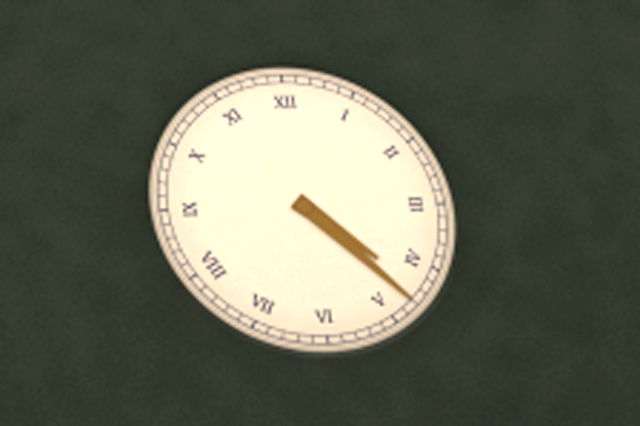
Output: 4h23
